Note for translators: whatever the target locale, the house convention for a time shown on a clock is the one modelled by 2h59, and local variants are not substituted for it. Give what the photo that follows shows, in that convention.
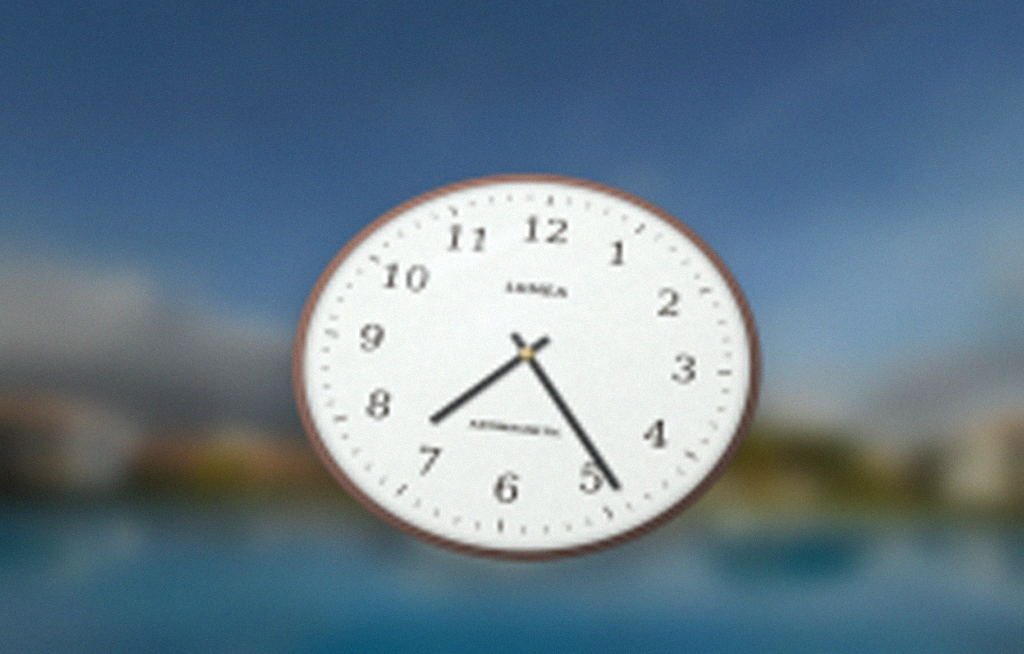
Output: 7h24
